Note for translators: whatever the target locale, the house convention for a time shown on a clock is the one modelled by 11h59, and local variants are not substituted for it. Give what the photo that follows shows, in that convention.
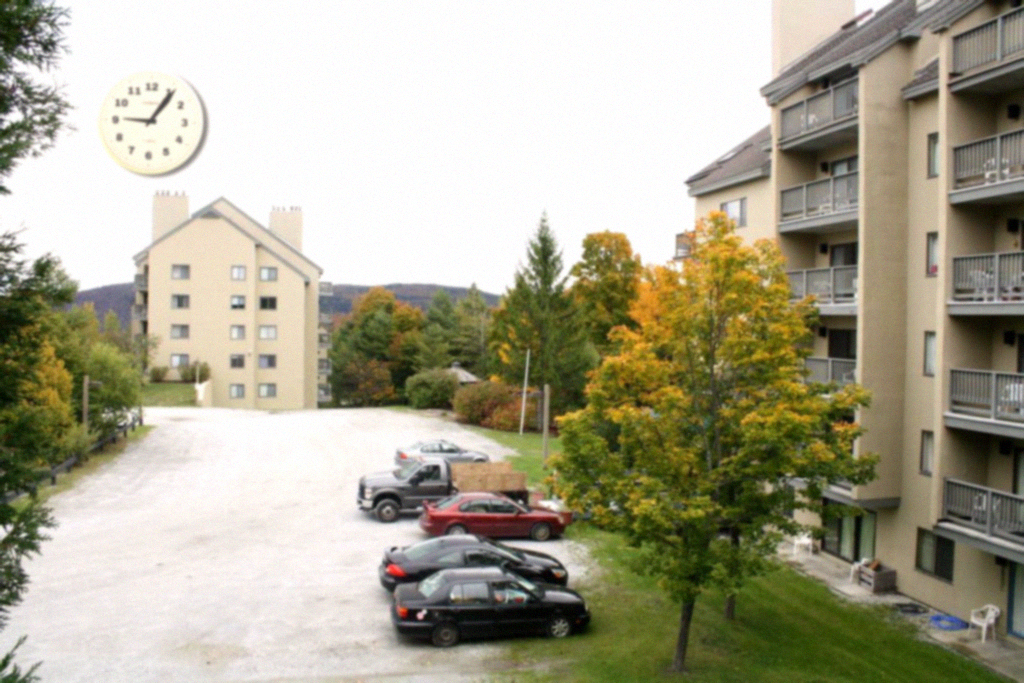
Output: 9h06
